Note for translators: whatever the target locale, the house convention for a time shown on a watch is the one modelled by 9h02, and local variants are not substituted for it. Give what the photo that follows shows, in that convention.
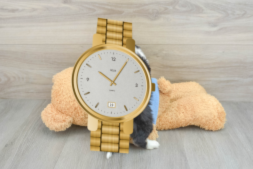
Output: 10h05
